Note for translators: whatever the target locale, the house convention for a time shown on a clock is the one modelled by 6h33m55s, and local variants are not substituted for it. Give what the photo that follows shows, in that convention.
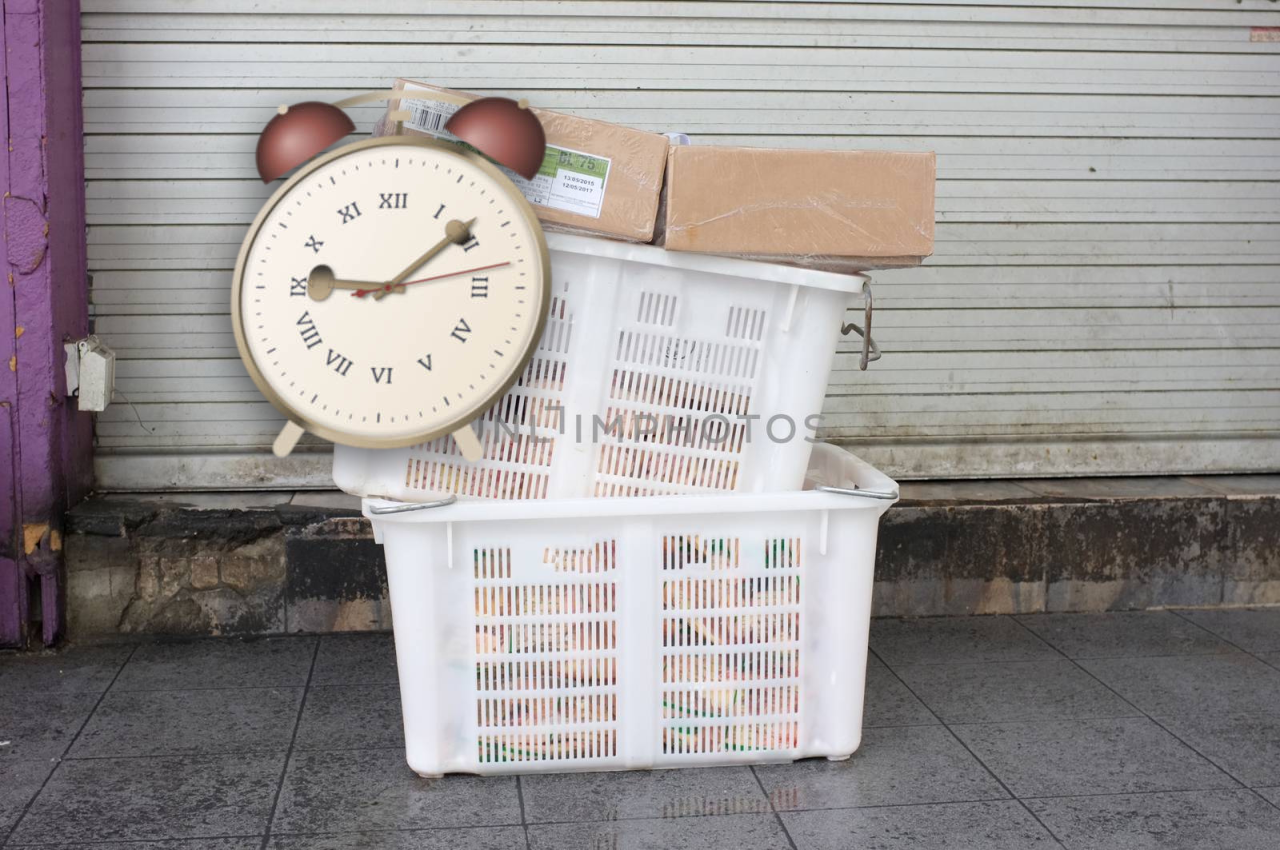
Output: 9h08m13s
